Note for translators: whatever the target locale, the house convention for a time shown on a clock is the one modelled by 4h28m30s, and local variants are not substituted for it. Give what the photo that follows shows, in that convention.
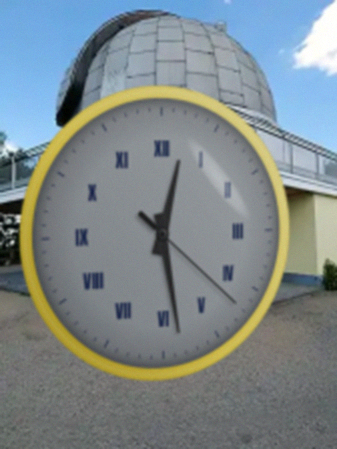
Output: 12h28m22s
